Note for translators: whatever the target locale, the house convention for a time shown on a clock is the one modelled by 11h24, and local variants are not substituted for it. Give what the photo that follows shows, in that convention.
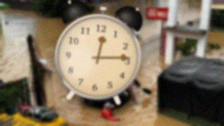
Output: 12h14
